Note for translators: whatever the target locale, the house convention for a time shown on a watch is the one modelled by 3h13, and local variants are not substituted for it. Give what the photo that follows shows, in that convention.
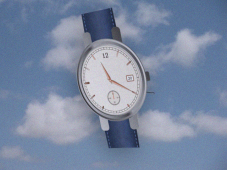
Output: 11h20
